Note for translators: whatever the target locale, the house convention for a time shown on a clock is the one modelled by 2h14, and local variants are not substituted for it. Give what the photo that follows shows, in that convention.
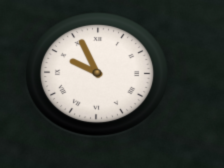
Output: 9h56
